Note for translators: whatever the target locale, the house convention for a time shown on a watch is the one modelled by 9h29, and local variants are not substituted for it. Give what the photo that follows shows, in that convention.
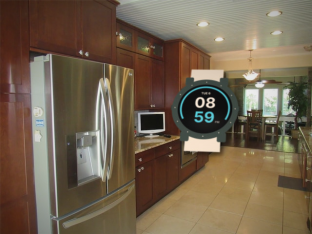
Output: 8h59
